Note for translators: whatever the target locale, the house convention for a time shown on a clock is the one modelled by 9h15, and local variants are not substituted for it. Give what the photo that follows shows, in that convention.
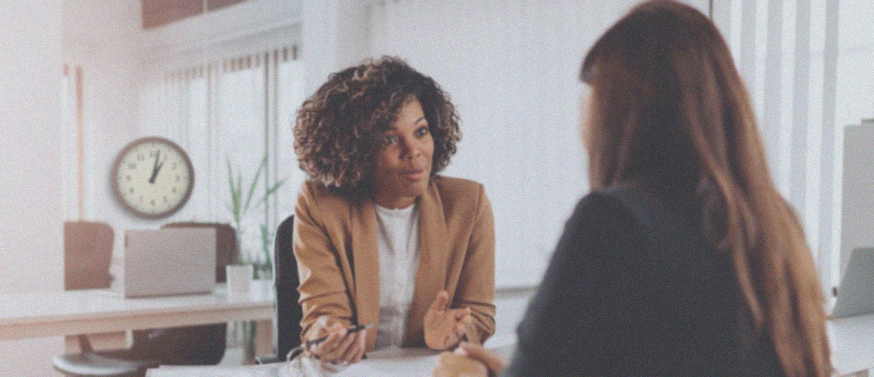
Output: 1h02
